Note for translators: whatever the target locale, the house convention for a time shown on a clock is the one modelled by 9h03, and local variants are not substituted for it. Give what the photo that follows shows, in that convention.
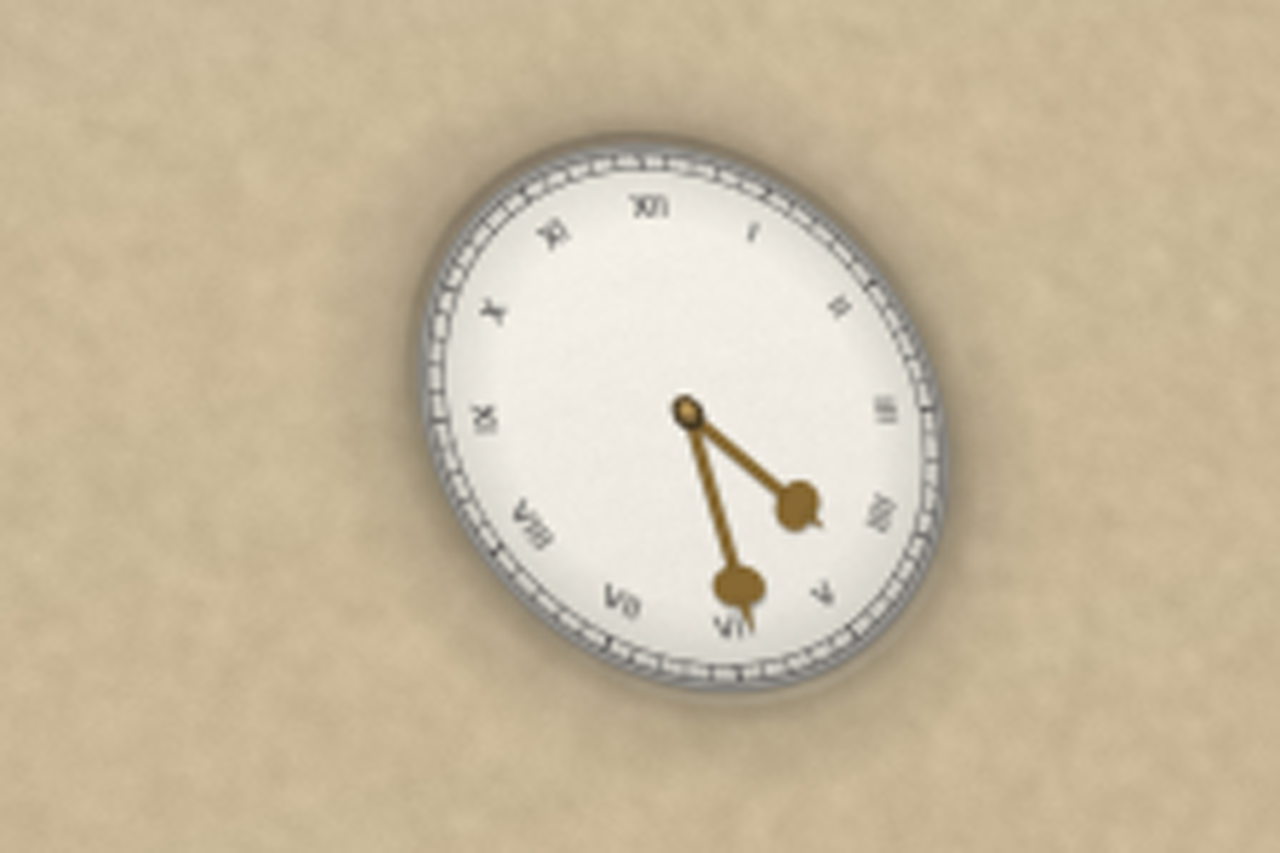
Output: 4h29
